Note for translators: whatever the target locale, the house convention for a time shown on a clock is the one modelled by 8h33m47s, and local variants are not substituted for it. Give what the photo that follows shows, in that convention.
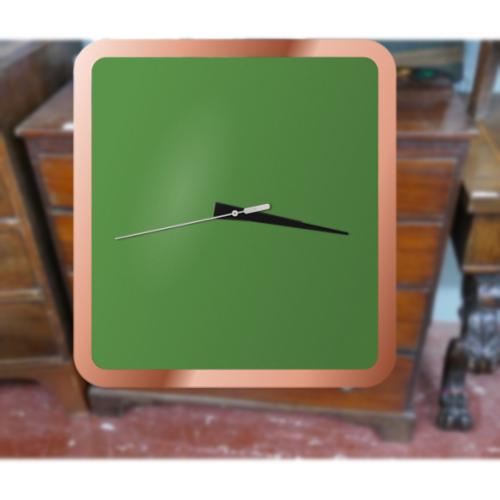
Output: 3h16m43s
